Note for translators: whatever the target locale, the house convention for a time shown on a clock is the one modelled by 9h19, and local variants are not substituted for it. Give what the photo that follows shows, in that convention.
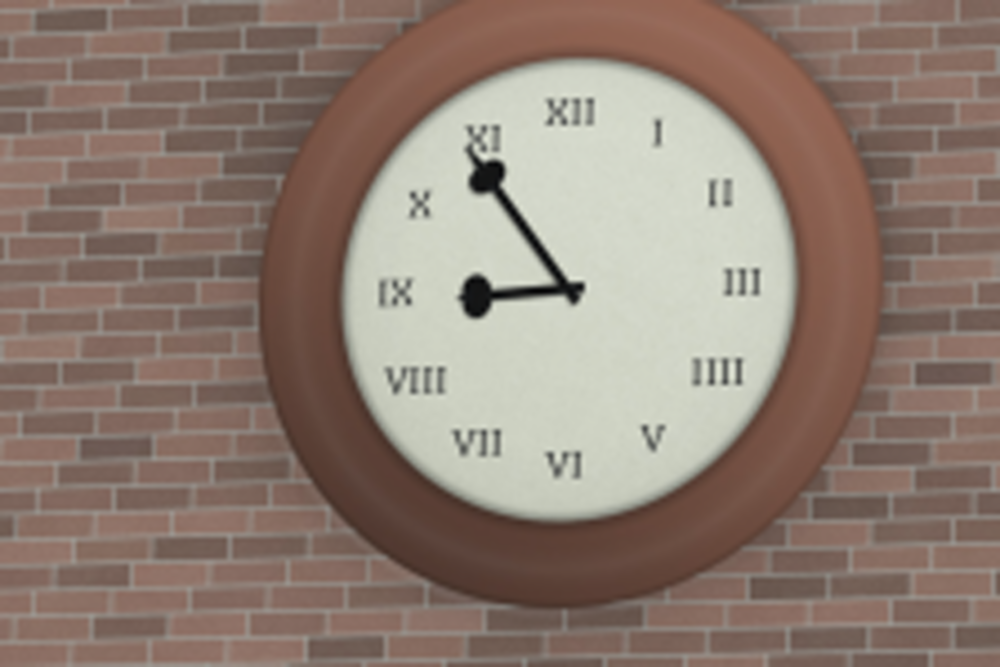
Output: 8h54
